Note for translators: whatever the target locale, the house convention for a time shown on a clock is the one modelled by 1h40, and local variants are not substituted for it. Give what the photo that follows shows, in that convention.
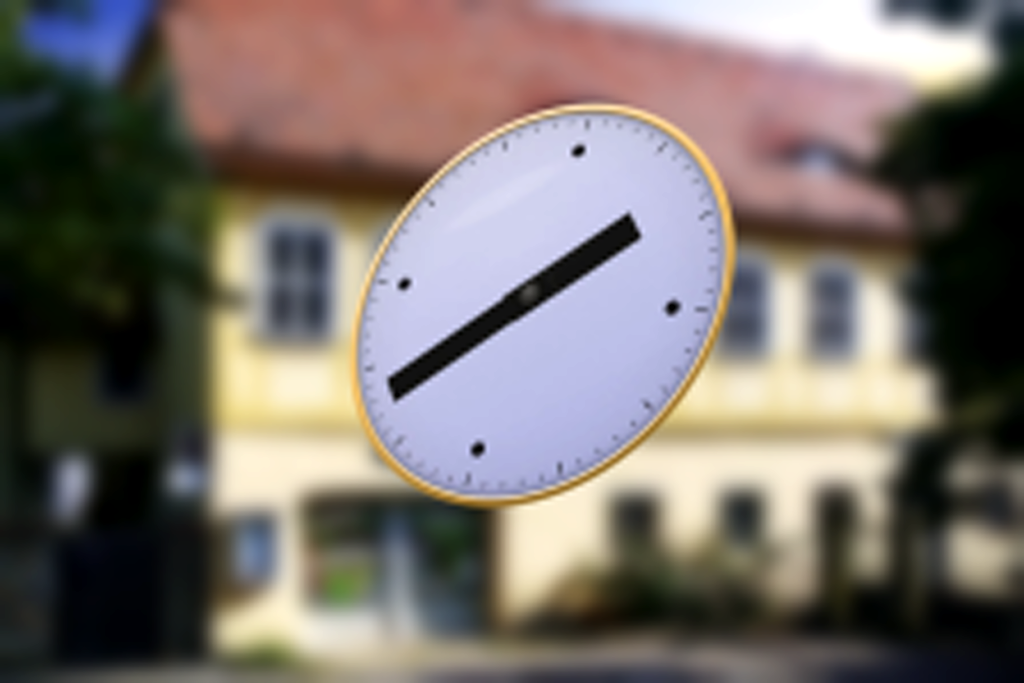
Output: 1h38
